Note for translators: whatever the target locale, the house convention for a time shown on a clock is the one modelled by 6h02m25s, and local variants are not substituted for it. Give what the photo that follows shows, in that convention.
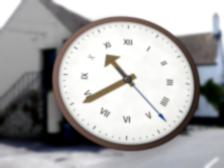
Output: 10h39m23s
